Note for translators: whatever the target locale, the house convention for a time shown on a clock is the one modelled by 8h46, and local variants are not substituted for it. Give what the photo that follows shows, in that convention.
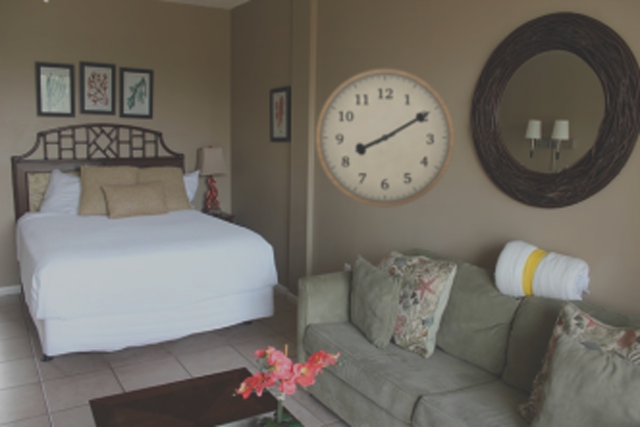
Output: 8h10
